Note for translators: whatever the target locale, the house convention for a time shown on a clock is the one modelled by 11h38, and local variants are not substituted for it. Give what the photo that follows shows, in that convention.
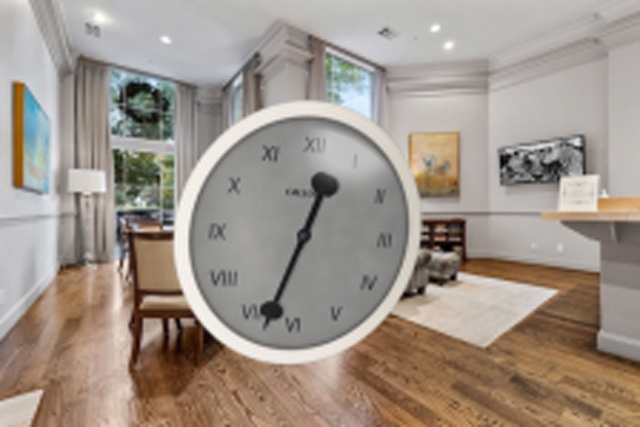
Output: 12h33
